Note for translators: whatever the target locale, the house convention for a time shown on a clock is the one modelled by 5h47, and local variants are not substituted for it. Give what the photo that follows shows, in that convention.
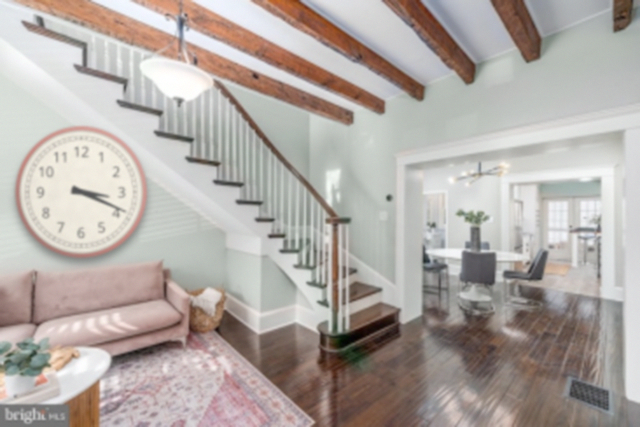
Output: 3h19
